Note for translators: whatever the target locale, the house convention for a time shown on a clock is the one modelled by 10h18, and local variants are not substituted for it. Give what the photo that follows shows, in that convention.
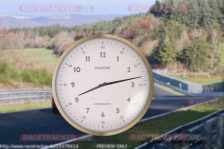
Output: 8h13
